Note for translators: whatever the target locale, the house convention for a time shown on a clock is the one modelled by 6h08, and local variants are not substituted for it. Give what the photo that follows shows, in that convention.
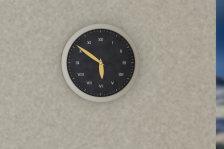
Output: 5h51
